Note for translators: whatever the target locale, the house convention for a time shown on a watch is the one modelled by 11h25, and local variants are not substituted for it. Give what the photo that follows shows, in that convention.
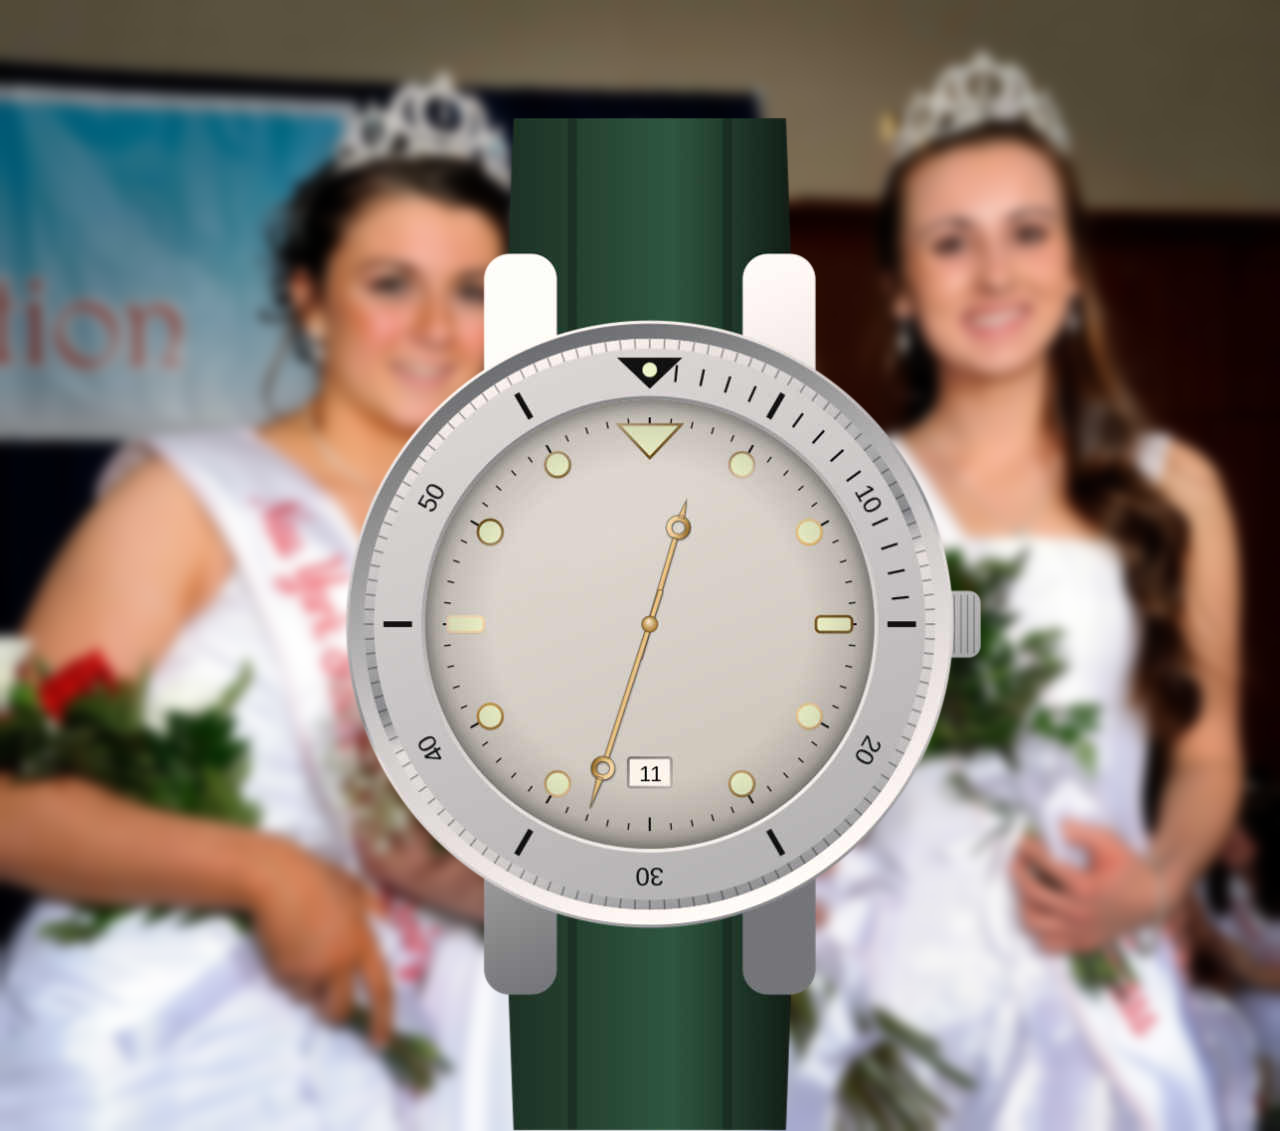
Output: 12h33
